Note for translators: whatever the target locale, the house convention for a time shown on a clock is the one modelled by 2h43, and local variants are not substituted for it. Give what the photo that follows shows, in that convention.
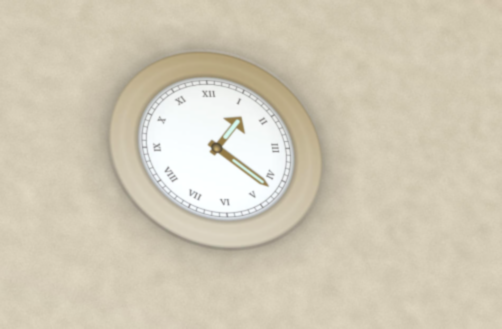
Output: 1h22
